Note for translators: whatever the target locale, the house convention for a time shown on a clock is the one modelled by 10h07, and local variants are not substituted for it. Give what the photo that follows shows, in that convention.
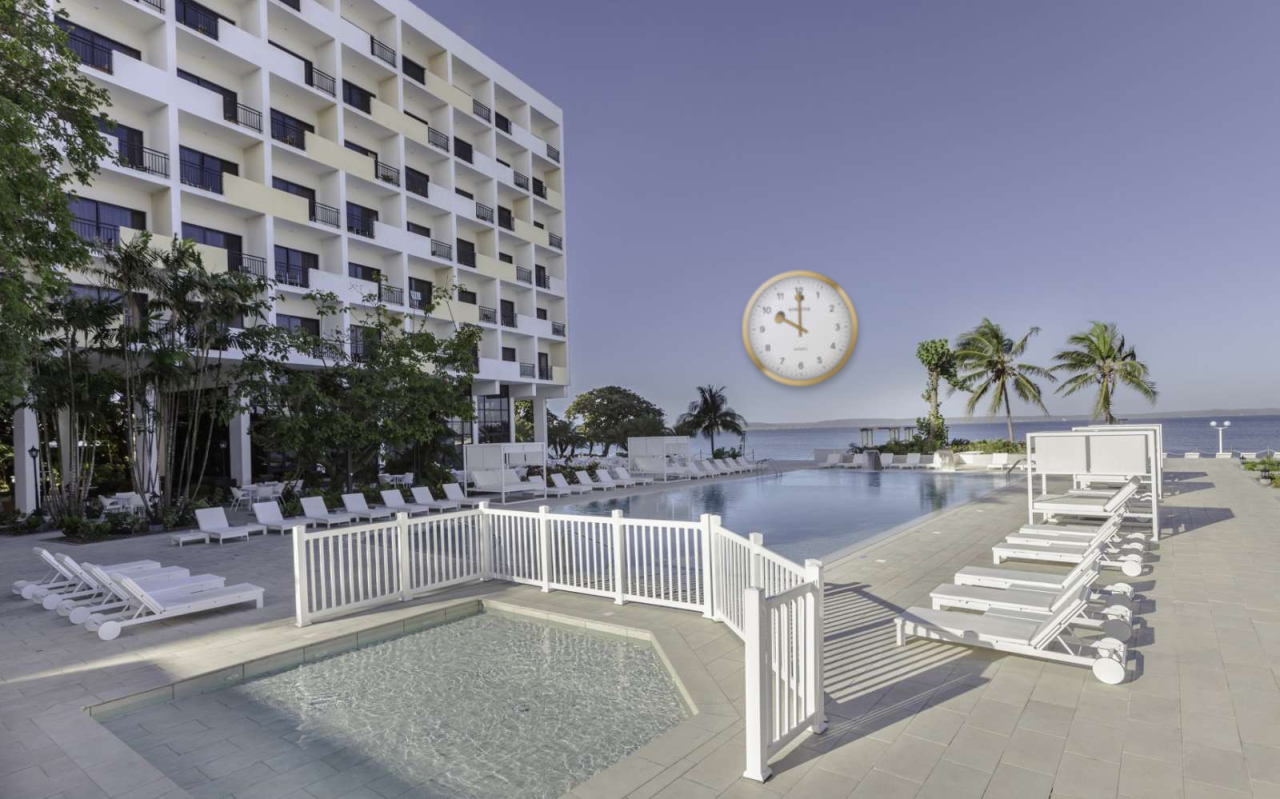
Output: 10h00
